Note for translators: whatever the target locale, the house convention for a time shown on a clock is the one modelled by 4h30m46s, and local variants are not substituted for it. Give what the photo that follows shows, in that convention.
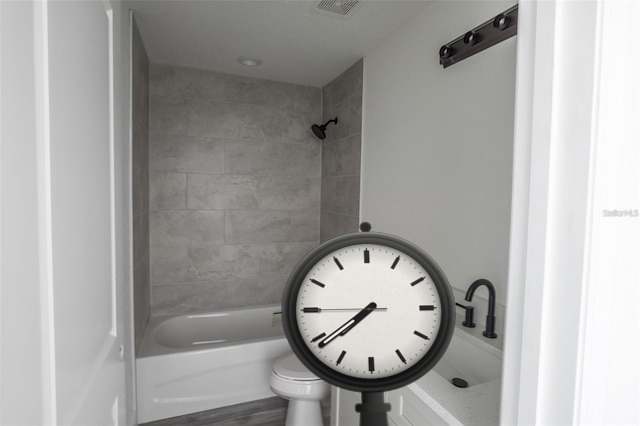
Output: 7h38m45s
